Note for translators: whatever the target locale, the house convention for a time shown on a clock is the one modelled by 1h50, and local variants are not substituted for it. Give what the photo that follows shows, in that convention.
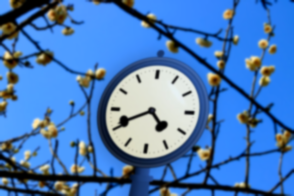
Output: 4h41
